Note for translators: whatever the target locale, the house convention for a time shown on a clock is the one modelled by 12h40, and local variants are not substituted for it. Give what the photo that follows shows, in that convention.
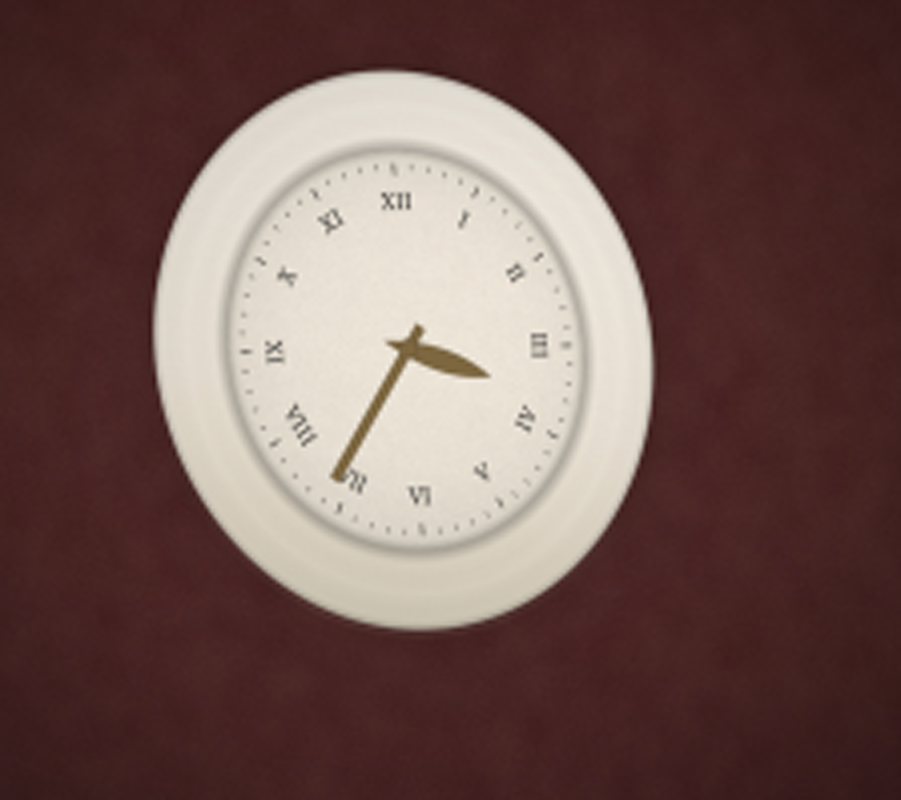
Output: 3h36
